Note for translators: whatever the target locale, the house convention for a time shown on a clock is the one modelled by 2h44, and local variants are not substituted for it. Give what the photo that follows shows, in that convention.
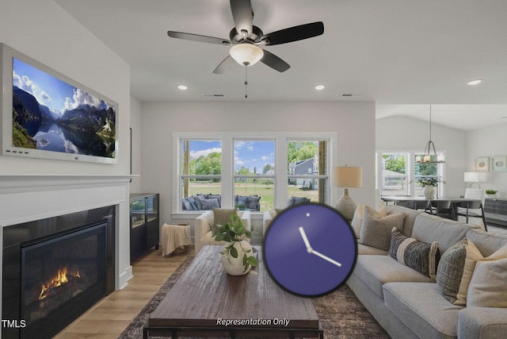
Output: 11h20
